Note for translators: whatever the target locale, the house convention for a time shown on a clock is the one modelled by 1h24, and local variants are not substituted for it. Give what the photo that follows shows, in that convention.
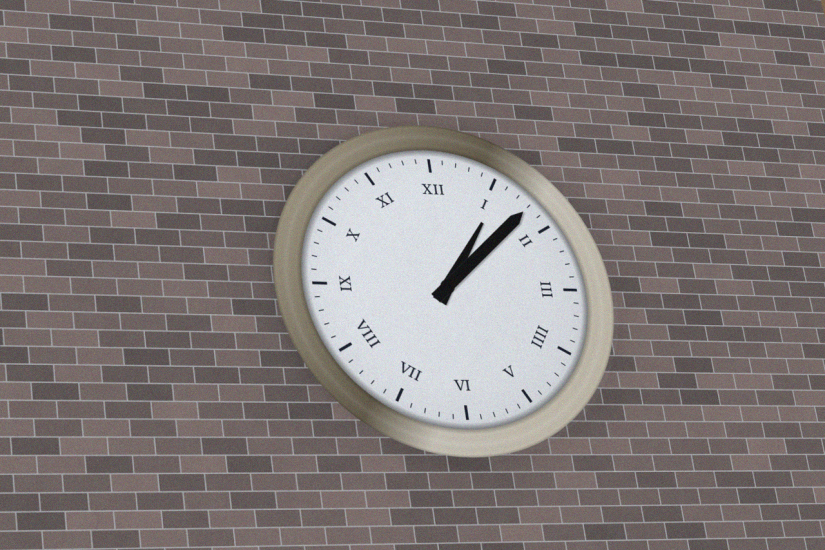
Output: 1h08
